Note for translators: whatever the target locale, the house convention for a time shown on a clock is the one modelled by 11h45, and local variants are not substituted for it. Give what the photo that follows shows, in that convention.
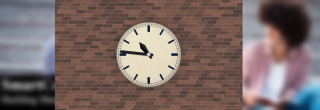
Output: 10h46
